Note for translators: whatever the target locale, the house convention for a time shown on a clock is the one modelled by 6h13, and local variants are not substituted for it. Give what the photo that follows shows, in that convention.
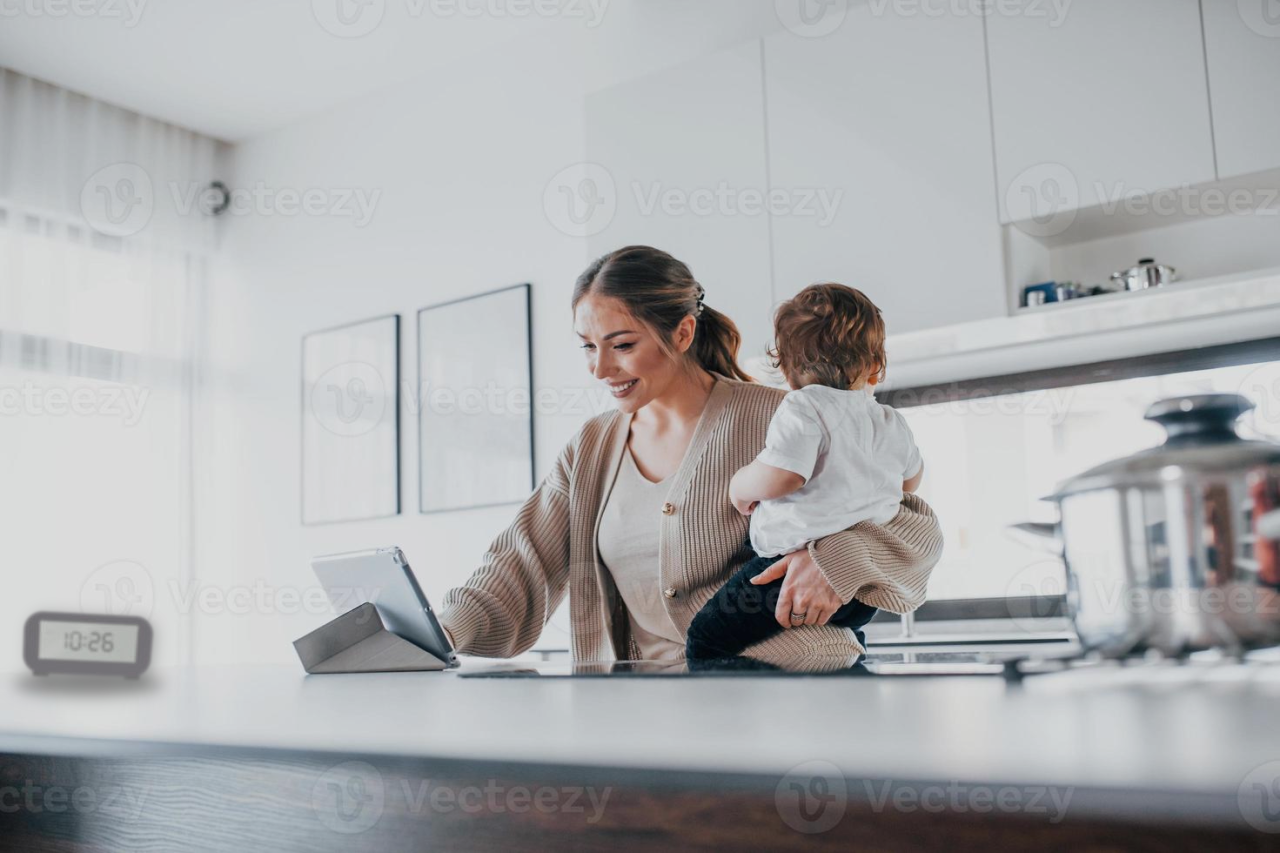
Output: 10h26
